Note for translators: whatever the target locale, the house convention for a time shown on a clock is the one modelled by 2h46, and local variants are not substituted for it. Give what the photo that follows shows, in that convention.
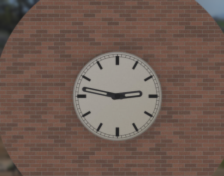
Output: 2h47
